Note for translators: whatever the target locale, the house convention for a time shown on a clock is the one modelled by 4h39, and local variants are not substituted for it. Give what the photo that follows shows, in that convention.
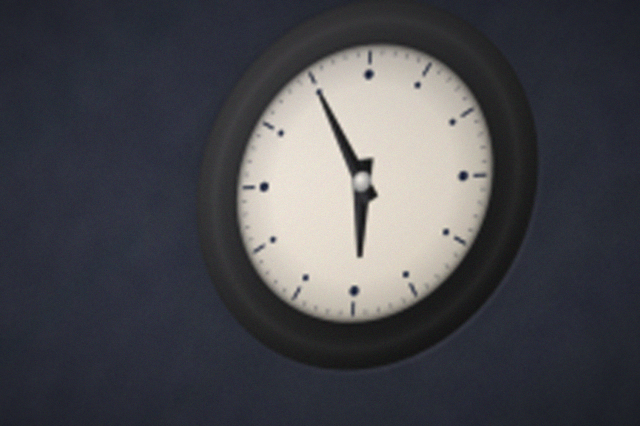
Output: 5h55
